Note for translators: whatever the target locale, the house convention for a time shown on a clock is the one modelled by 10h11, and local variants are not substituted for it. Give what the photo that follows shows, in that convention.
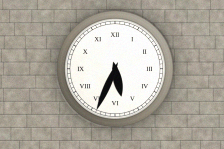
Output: 5h34
